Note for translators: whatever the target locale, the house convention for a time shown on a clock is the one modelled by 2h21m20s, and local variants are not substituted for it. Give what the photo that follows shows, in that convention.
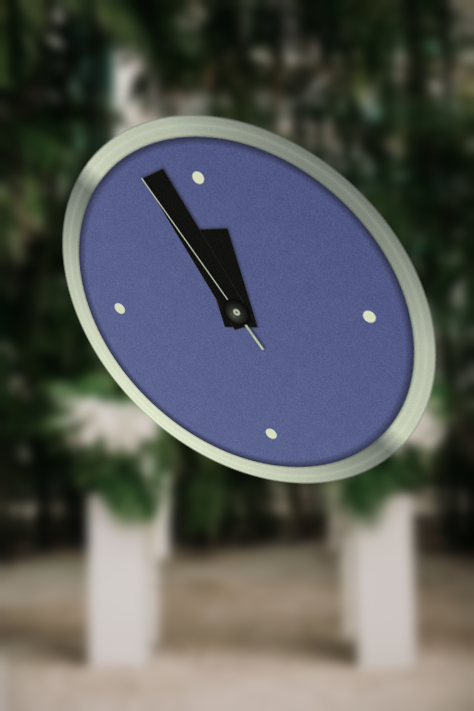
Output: 11h56m56s
